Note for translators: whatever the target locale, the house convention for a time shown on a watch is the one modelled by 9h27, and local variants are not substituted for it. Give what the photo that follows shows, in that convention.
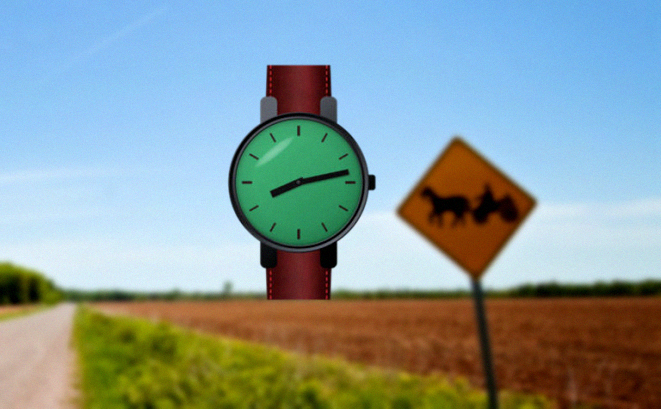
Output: 8h13
